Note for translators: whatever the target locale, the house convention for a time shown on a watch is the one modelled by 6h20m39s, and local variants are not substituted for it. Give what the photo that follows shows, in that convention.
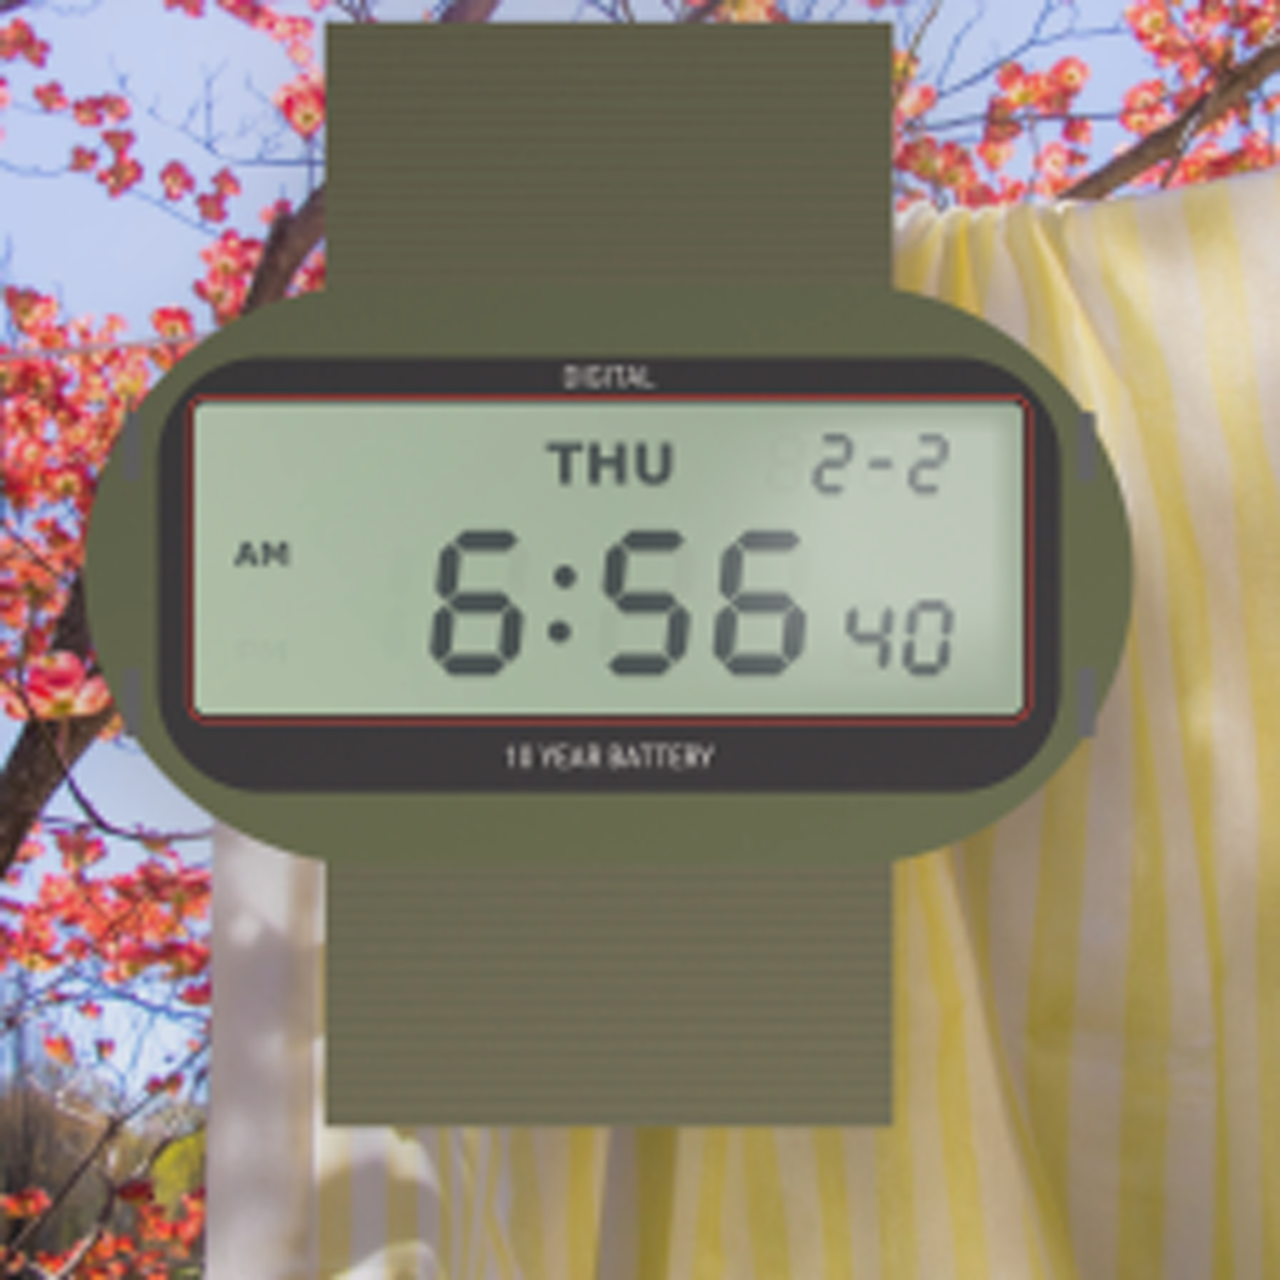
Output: 6h56m40s
